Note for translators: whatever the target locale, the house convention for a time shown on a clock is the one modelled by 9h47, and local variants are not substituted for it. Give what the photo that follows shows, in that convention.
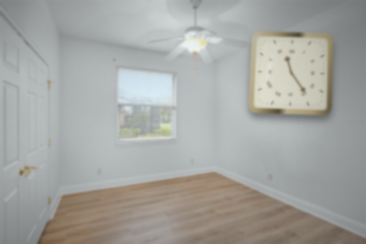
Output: 11h24
